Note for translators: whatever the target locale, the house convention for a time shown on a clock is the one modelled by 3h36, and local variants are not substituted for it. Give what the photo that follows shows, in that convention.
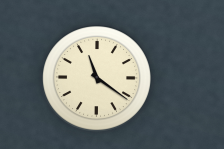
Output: 11h21
